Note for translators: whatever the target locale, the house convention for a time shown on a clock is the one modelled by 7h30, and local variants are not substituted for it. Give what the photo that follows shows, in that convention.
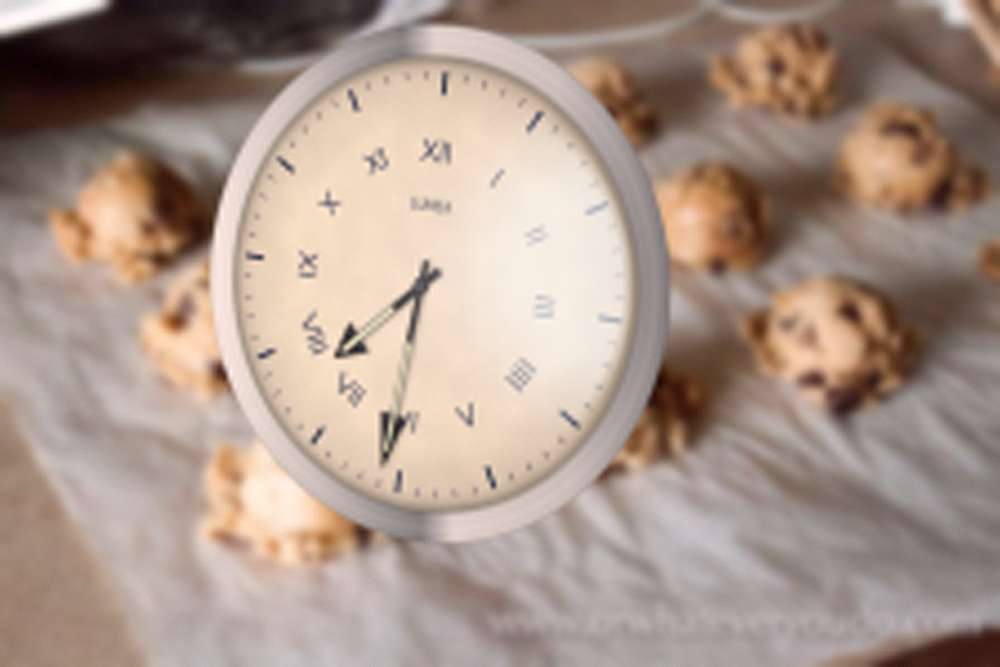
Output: 7h31
